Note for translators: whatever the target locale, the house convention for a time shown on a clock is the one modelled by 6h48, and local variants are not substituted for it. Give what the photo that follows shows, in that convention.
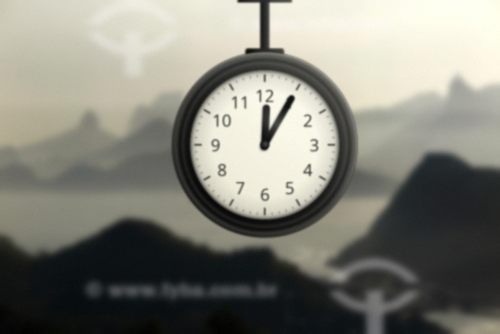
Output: 12h05
